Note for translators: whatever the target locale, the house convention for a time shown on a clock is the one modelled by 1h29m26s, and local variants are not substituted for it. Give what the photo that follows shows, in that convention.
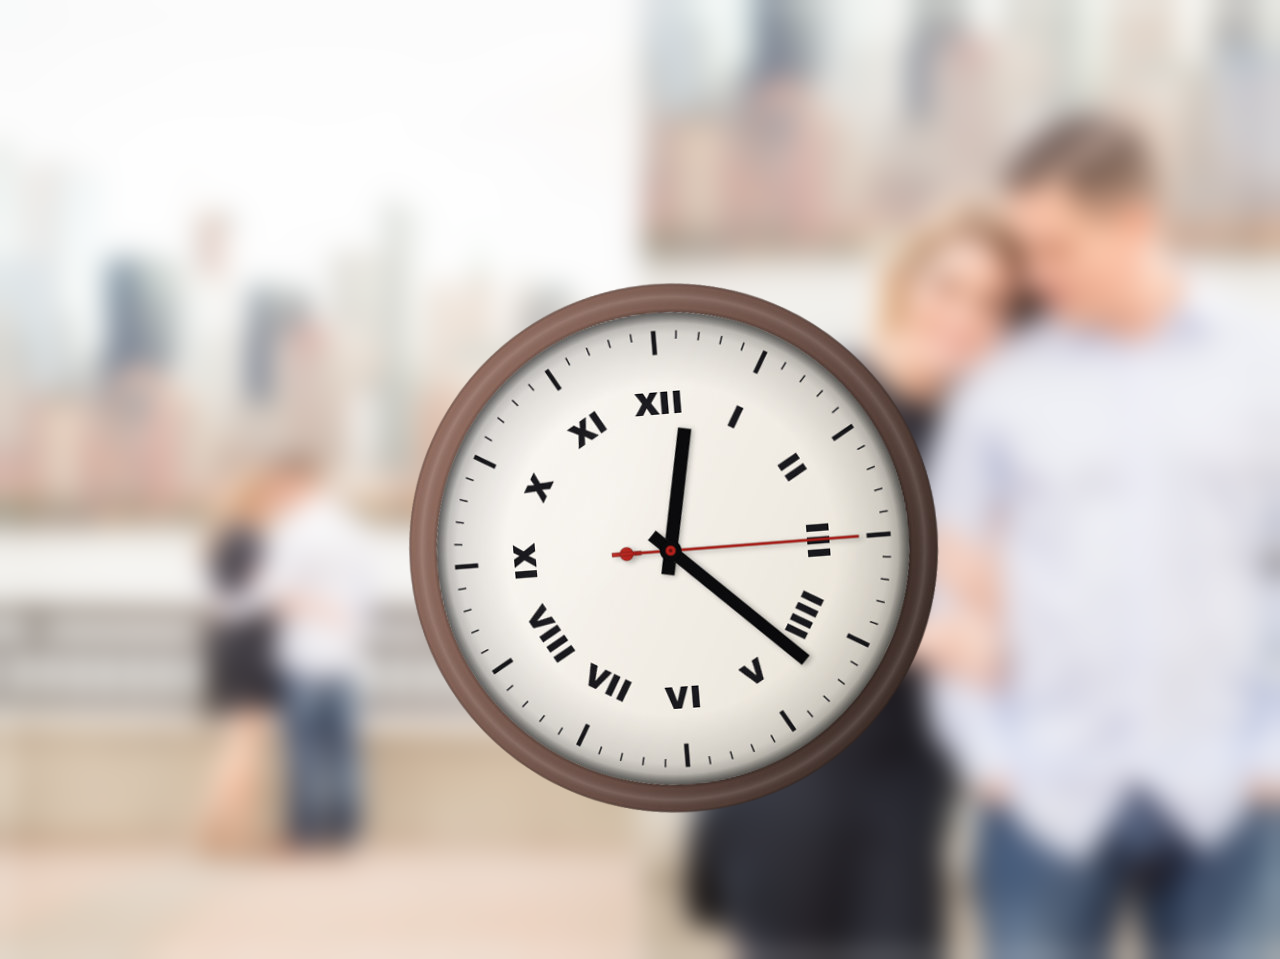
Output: 12h22m15s
